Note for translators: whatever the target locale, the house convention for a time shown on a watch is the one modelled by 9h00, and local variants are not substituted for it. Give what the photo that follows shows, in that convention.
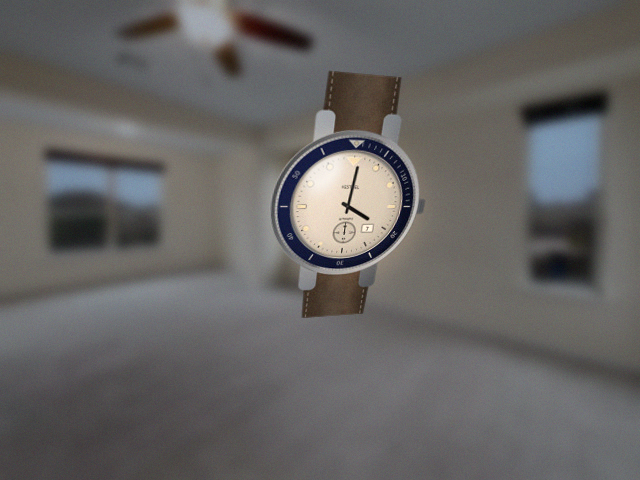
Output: 4h01
